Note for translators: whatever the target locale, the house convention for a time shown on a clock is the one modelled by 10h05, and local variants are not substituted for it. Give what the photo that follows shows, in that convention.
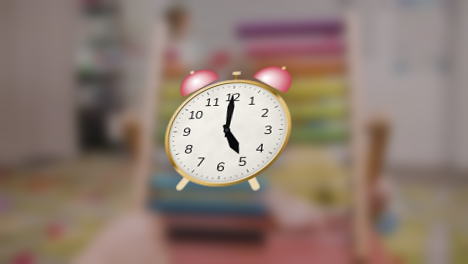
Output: 5h00
